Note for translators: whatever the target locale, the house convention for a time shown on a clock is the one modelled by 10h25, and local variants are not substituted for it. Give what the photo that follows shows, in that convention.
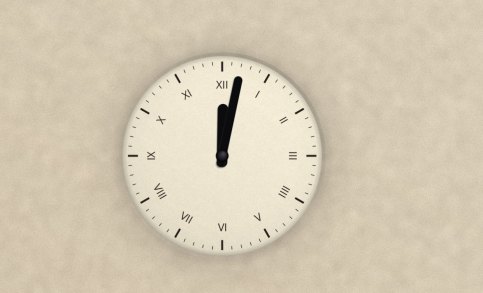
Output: 12h02
